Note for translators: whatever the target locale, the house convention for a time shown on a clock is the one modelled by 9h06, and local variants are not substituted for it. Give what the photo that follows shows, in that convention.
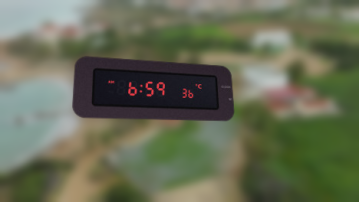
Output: 6h59
